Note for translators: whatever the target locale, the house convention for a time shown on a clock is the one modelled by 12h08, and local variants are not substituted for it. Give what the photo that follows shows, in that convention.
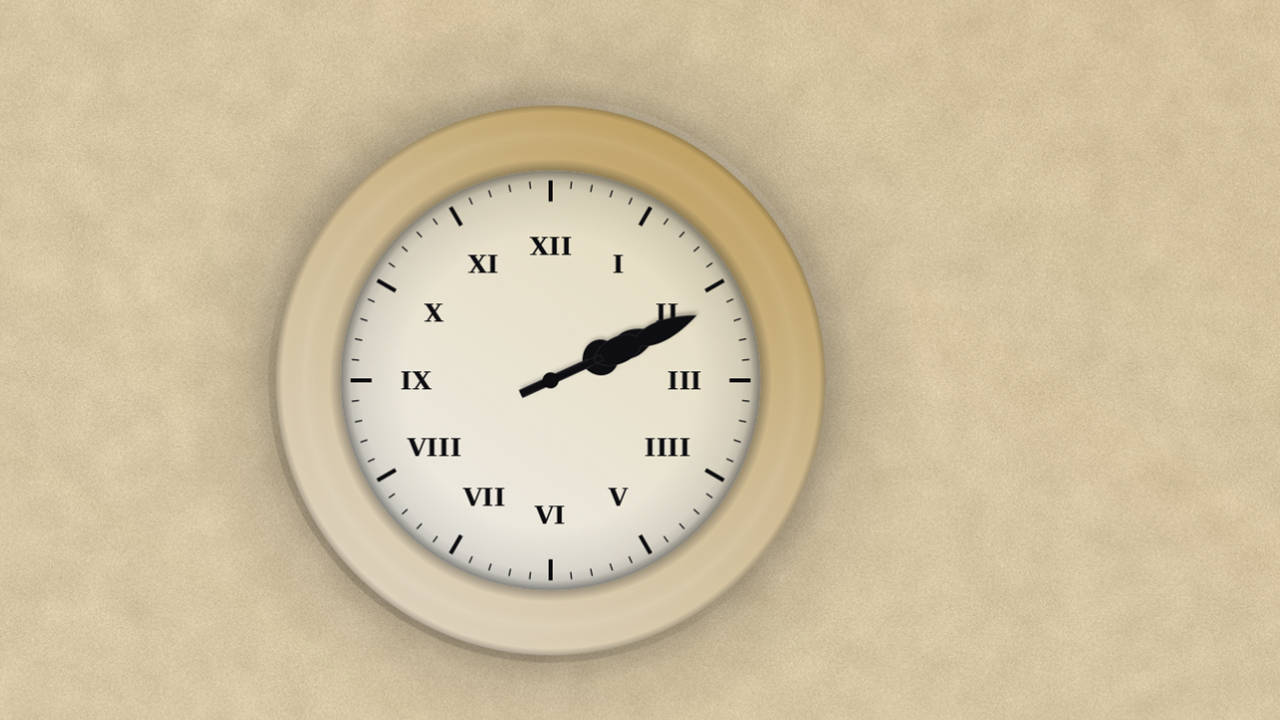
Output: 2h11
